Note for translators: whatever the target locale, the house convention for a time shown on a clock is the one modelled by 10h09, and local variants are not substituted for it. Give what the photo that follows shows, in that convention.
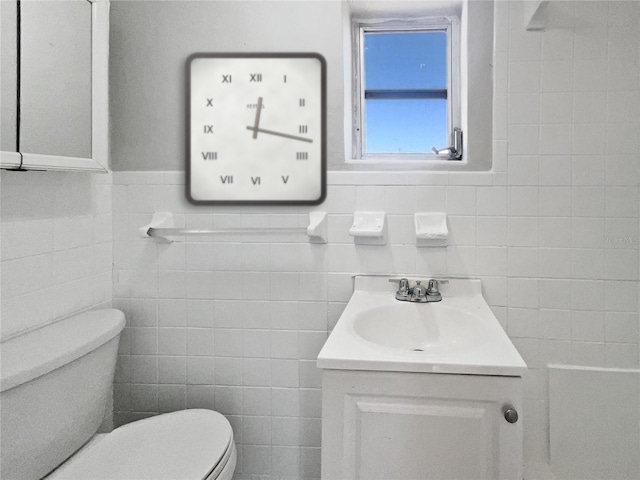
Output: 12h17
